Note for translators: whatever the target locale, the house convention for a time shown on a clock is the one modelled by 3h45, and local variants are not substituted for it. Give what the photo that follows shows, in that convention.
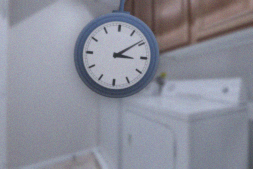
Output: 3h09
